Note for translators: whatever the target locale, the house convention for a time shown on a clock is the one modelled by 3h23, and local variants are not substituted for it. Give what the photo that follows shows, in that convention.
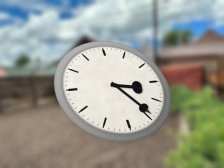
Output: 3h24
